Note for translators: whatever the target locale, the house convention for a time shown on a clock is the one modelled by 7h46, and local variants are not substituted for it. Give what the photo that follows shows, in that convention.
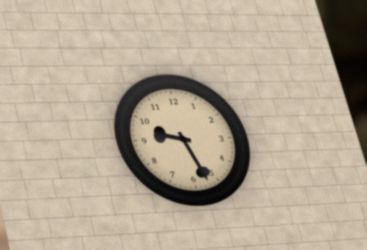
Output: 9h27
